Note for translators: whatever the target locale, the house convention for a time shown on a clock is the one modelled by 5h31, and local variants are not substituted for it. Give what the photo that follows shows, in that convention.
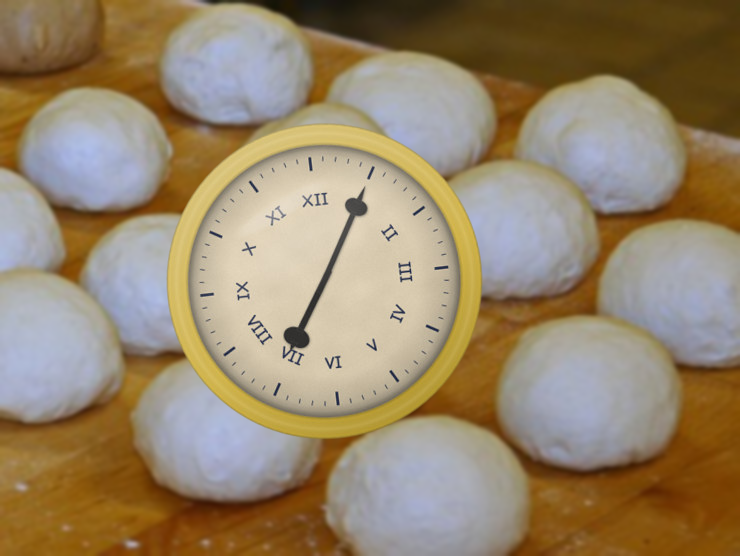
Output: 7h05
